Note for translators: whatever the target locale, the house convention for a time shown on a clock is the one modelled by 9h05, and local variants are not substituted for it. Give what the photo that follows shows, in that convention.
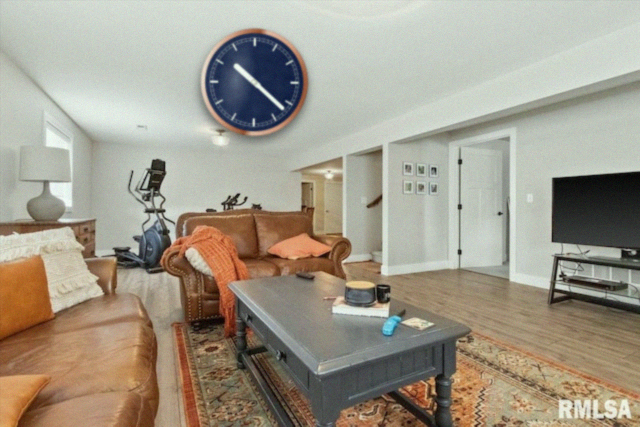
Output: 10h22
